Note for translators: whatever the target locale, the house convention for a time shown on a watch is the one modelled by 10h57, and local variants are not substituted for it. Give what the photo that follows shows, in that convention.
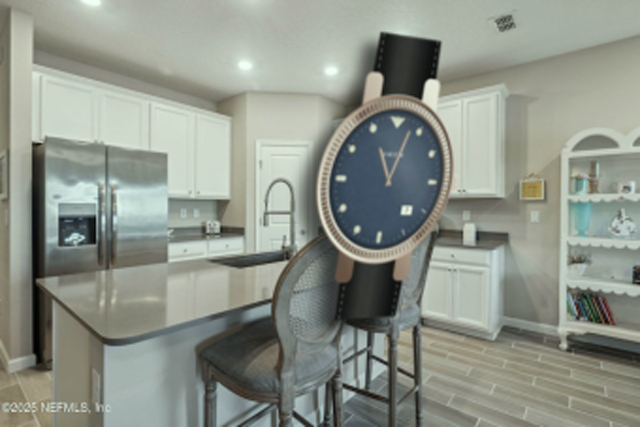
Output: 11h03
